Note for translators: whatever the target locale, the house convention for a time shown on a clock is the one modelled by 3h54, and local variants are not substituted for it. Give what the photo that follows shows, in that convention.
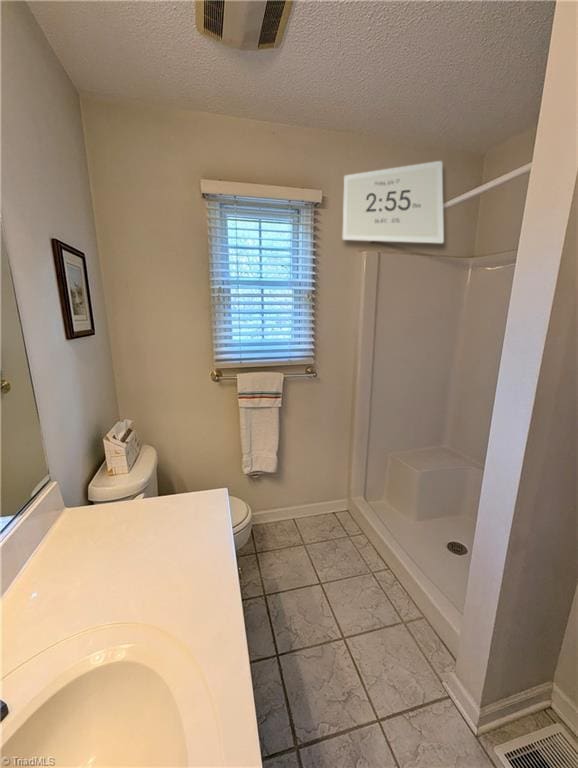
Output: 2h55
